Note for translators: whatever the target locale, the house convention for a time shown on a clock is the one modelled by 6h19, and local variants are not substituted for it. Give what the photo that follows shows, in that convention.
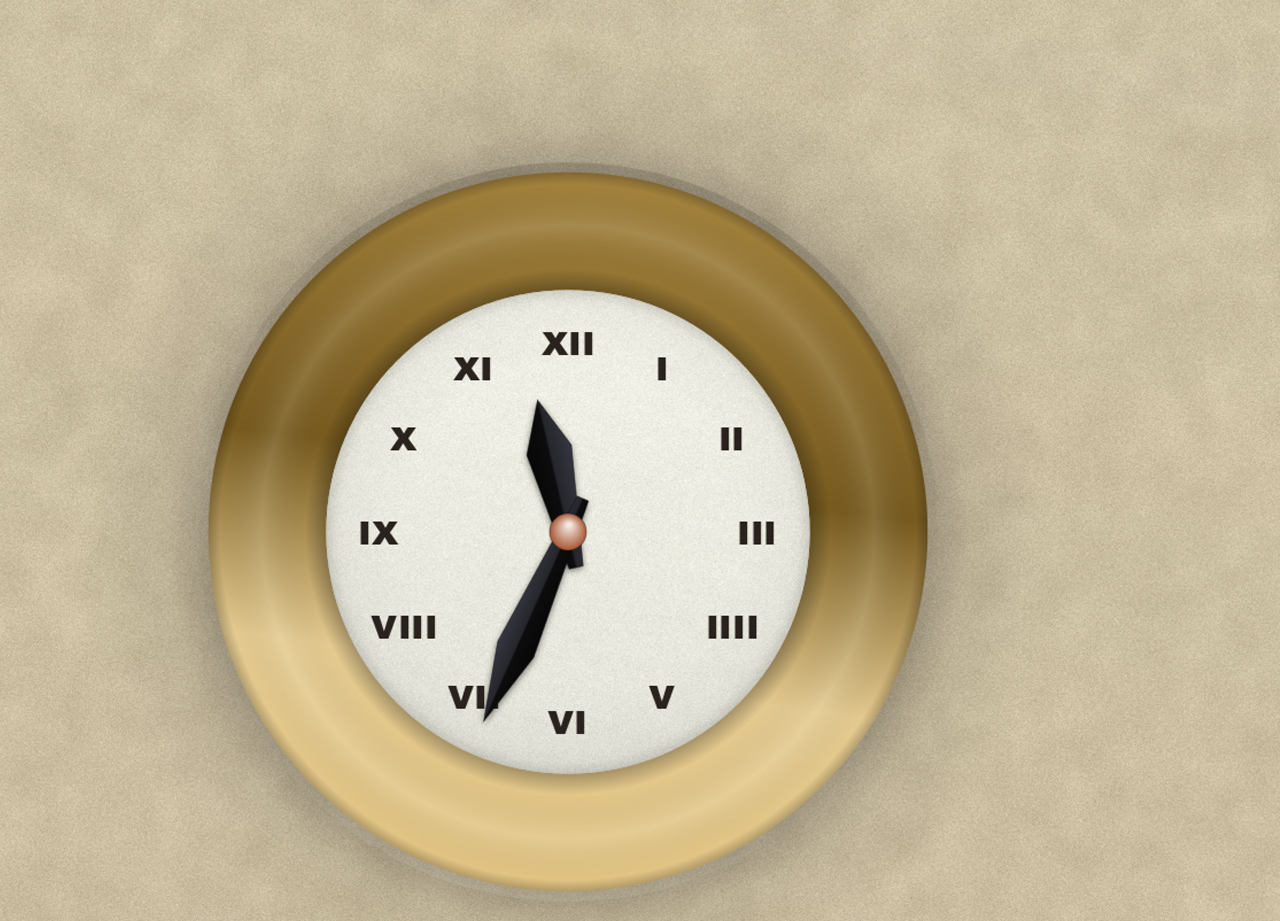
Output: 11h34
